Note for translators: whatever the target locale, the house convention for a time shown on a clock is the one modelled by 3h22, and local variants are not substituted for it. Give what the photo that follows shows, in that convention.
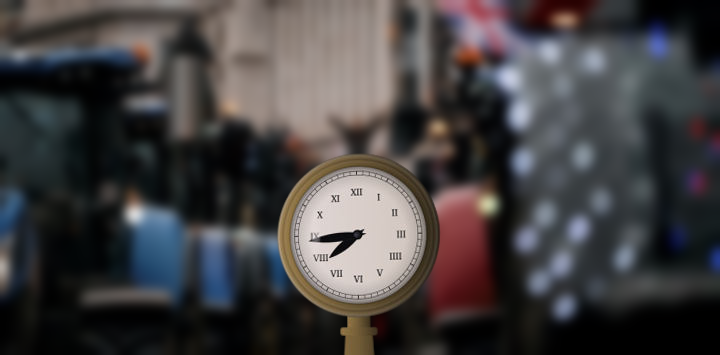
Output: 7h44
